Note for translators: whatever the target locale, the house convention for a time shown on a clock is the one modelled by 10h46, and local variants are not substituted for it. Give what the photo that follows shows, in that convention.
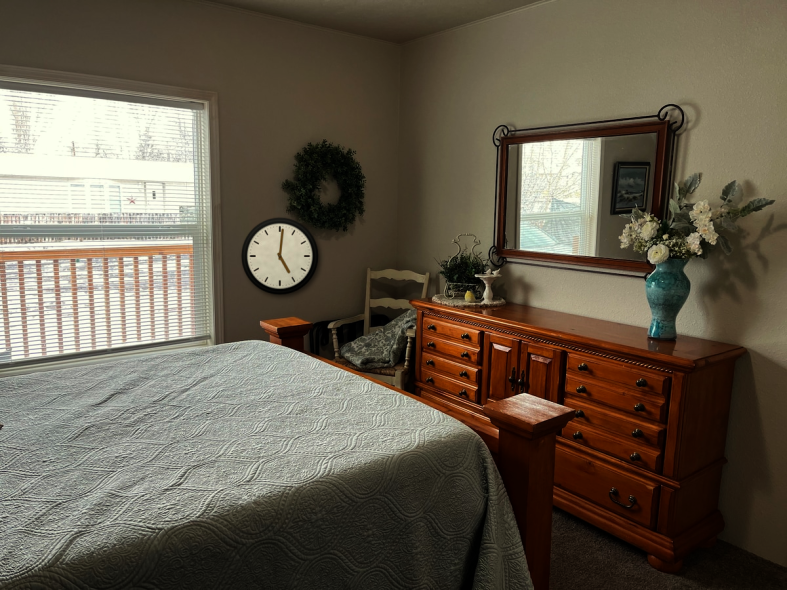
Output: 5h01
